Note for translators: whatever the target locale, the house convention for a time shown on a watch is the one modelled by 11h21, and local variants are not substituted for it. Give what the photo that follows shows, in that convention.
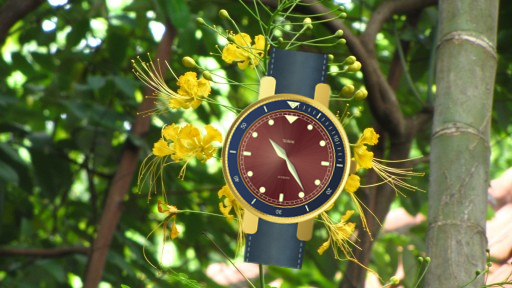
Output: 10h24
